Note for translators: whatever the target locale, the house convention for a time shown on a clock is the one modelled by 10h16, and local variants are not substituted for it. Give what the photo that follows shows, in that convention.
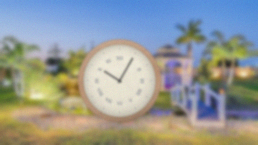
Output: 10h05
